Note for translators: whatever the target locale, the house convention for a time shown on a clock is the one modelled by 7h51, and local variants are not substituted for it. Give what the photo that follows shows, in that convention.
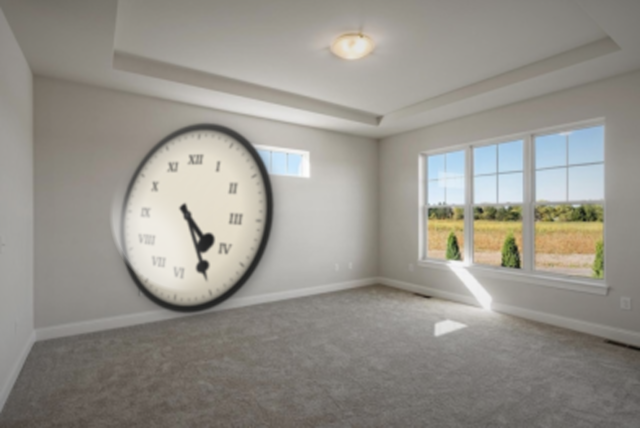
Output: 4h25
